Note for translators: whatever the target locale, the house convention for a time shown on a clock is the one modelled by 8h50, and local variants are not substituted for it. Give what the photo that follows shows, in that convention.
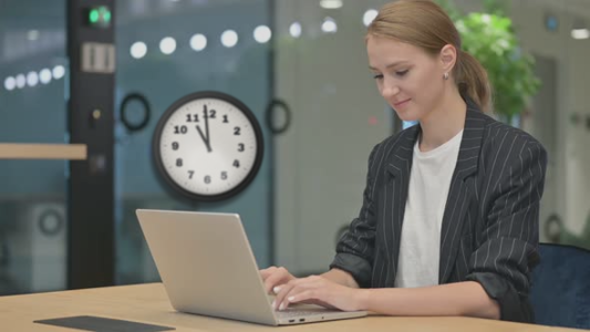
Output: 10h59
